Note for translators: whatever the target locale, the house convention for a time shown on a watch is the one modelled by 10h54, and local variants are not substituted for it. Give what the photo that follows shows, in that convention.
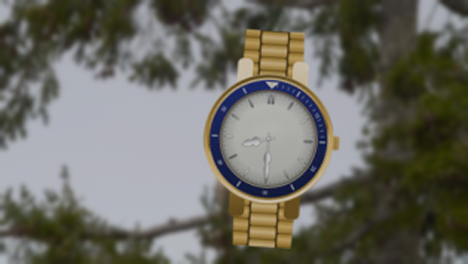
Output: 8h30
